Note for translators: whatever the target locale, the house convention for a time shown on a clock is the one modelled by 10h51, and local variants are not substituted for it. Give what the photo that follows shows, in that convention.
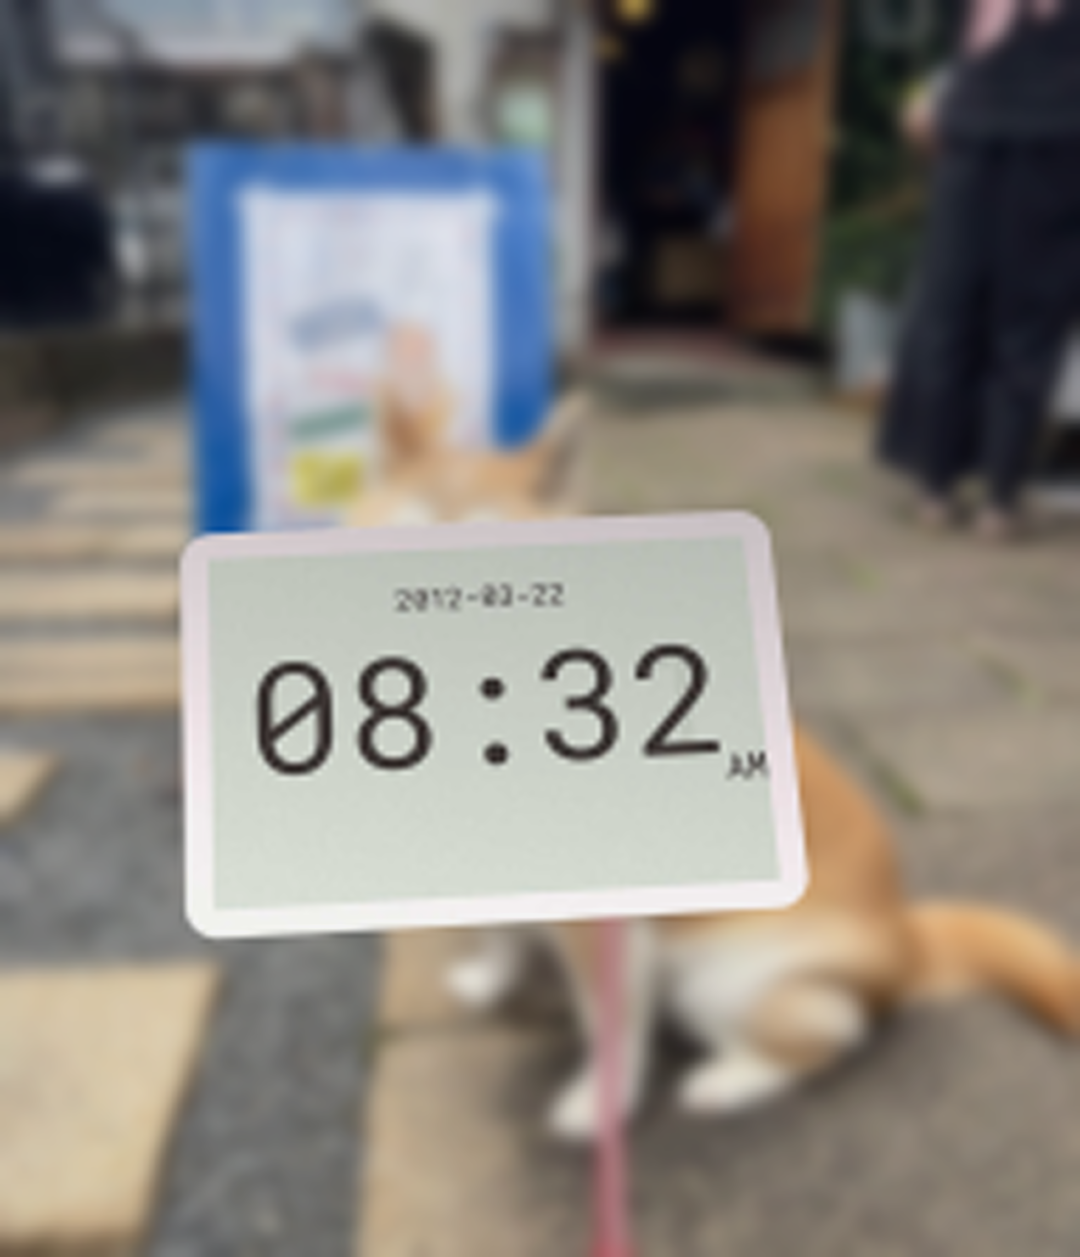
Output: 8h32
